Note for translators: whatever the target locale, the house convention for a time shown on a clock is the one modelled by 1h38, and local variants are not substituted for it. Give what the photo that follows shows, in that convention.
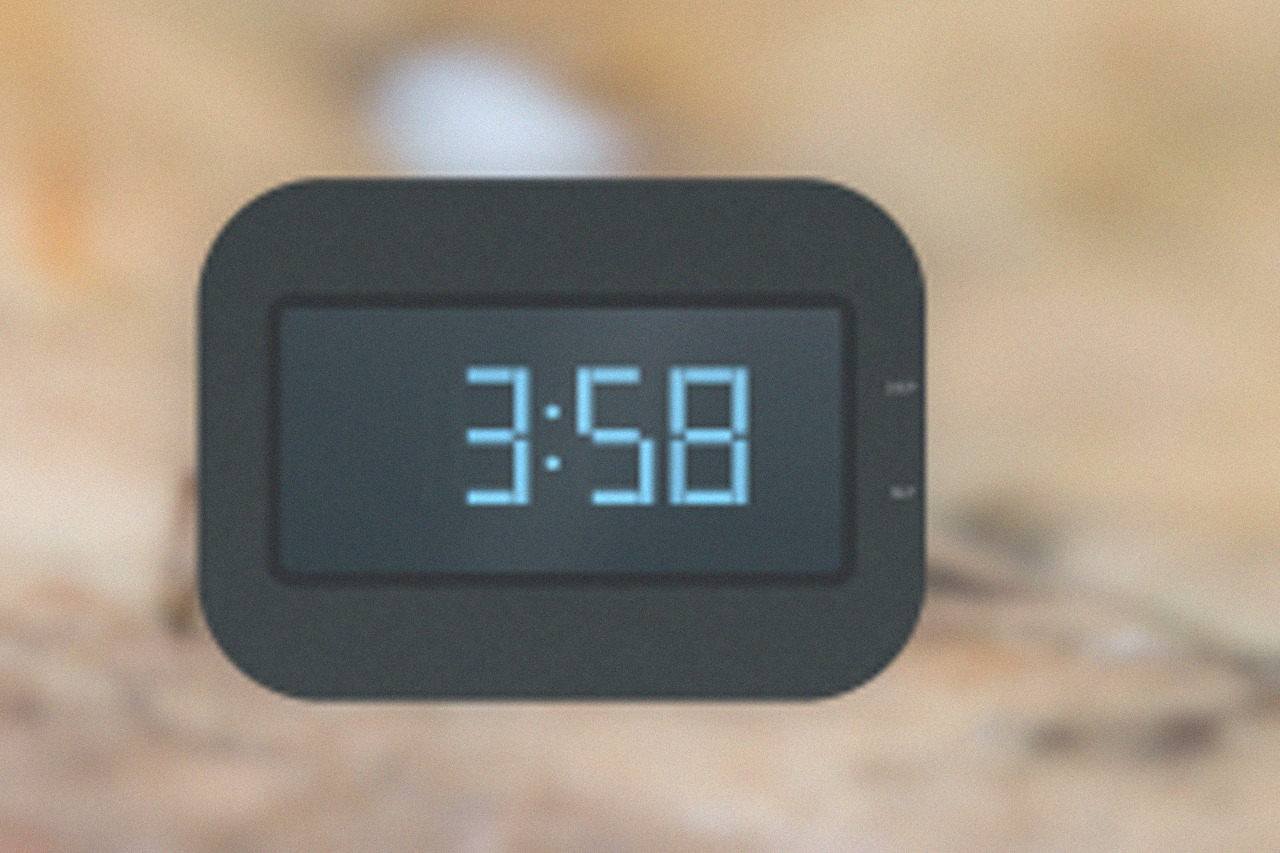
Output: 3h58
